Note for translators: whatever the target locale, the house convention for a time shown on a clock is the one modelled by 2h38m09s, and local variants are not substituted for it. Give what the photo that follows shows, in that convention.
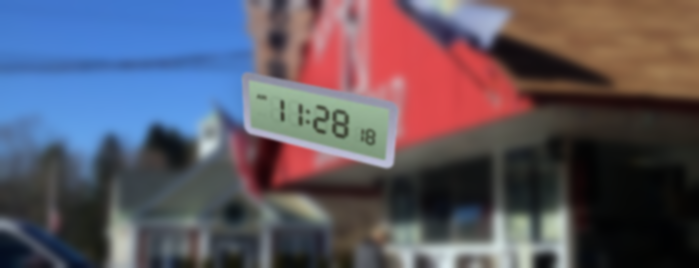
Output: 11h28m18s
